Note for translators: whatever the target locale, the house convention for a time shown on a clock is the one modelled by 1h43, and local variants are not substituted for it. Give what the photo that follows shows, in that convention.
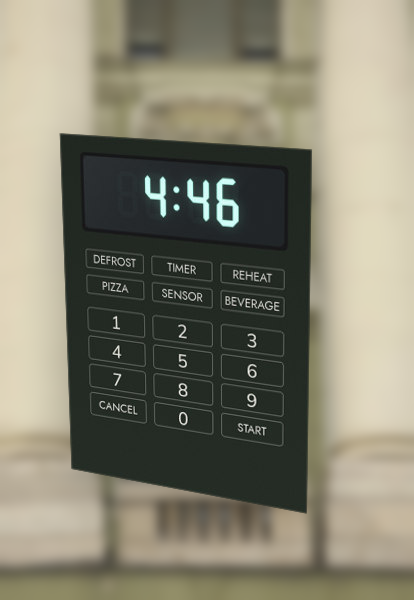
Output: 4h46
